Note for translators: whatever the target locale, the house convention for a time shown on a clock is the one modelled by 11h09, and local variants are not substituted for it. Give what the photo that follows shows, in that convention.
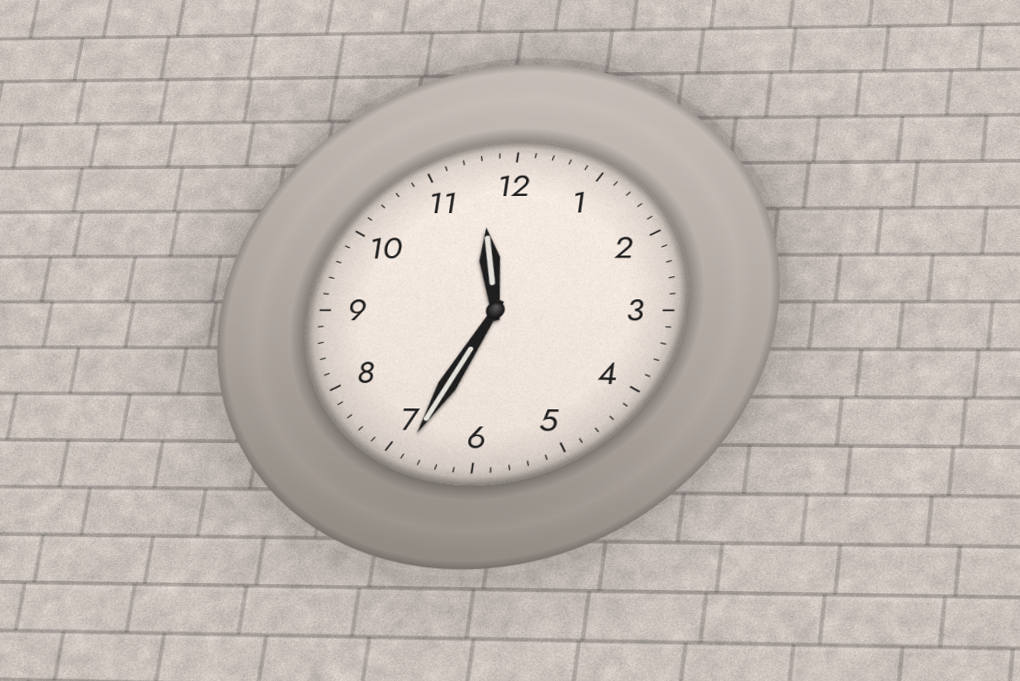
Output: 11h34
